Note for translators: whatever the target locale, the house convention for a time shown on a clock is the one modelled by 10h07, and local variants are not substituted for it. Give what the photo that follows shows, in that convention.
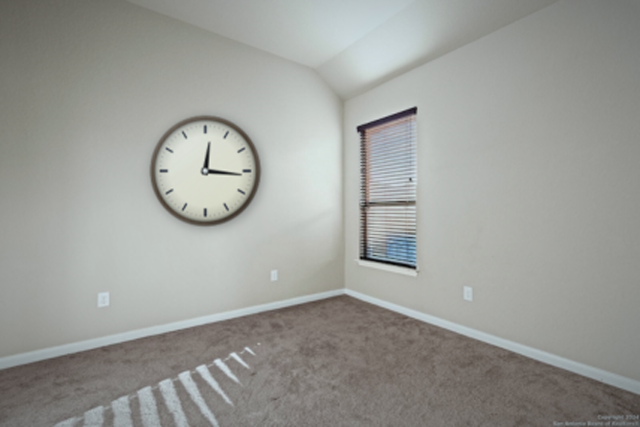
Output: 12h16
